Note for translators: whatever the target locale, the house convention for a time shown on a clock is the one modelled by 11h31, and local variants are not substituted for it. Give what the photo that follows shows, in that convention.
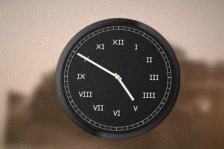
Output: 4h50
